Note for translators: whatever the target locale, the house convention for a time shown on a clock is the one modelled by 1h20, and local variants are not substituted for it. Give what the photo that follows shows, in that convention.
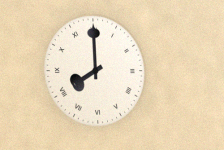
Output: 8h00
